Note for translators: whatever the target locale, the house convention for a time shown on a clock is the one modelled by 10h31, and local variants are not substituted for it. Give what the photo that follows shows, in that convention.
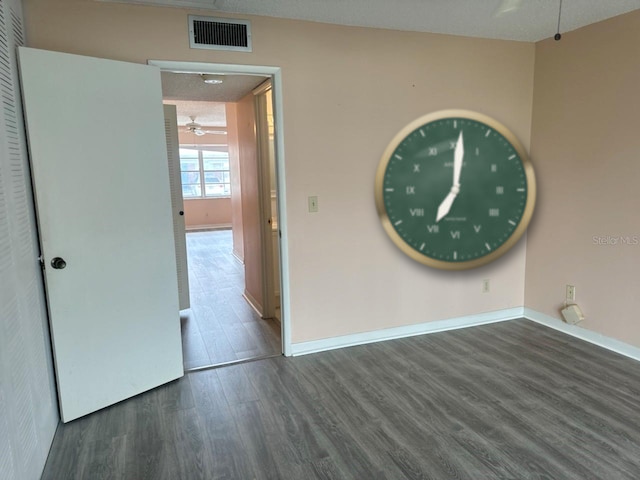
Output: 7h01
